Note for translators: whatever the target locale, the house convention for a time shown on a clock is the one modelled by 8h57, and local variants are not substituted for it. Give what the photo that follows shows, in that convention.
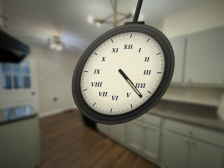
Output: 4h22
